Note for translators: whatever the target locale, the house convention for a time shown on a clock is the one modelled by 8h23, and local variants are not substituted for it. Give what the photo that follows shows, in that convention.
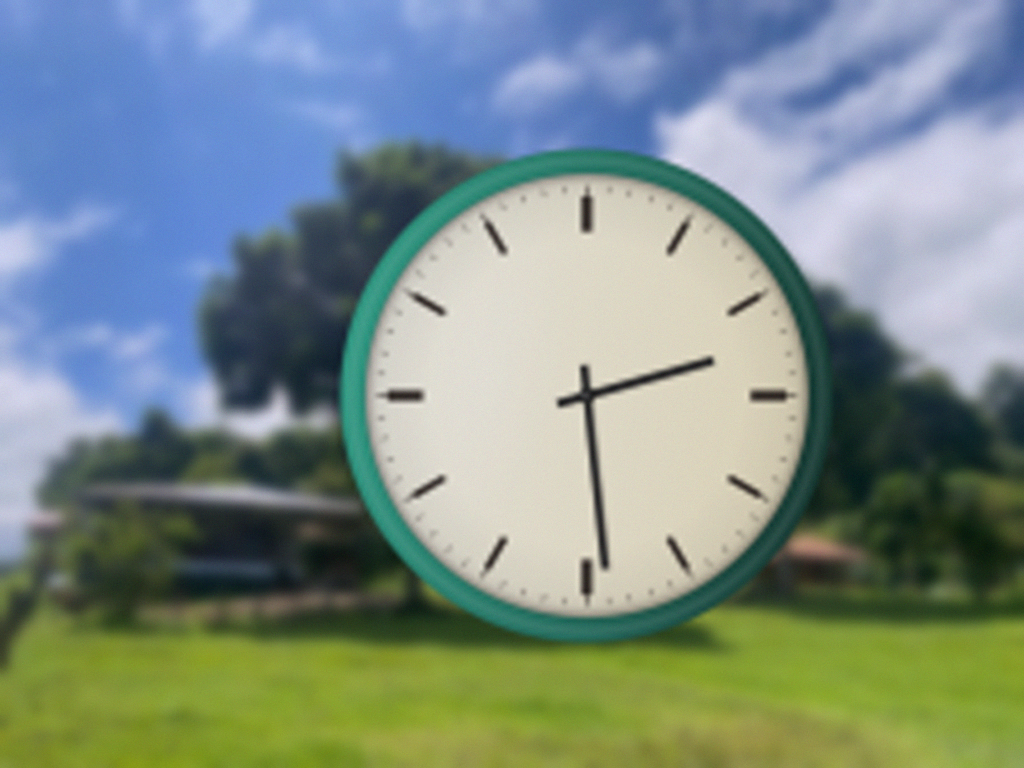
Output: 2h29
